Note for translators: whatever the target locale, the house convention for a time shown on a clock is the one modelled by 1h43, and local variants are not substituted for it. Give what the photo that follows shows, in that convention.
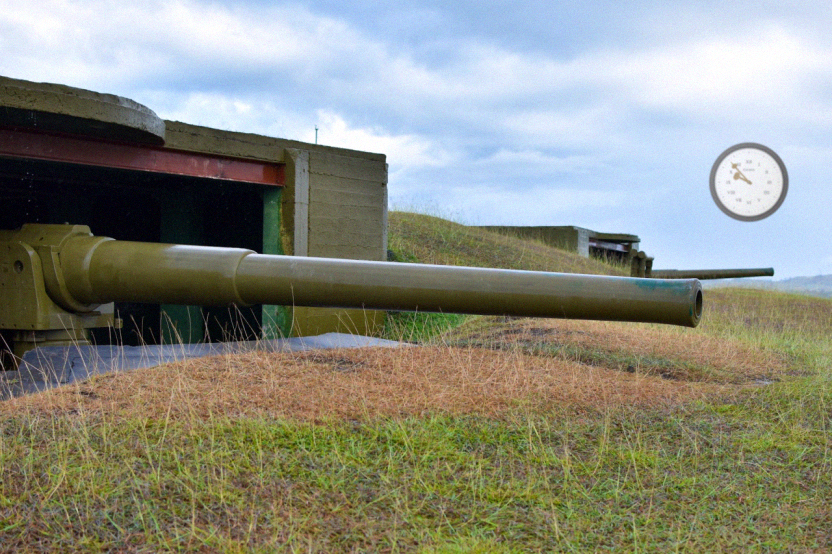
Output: 9h53
